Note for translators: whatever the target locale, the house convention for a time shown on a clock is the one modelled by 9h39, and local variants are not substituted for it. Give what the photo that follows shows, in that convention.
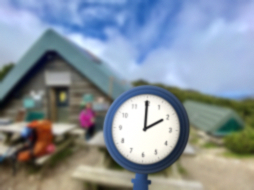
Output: 2h00
